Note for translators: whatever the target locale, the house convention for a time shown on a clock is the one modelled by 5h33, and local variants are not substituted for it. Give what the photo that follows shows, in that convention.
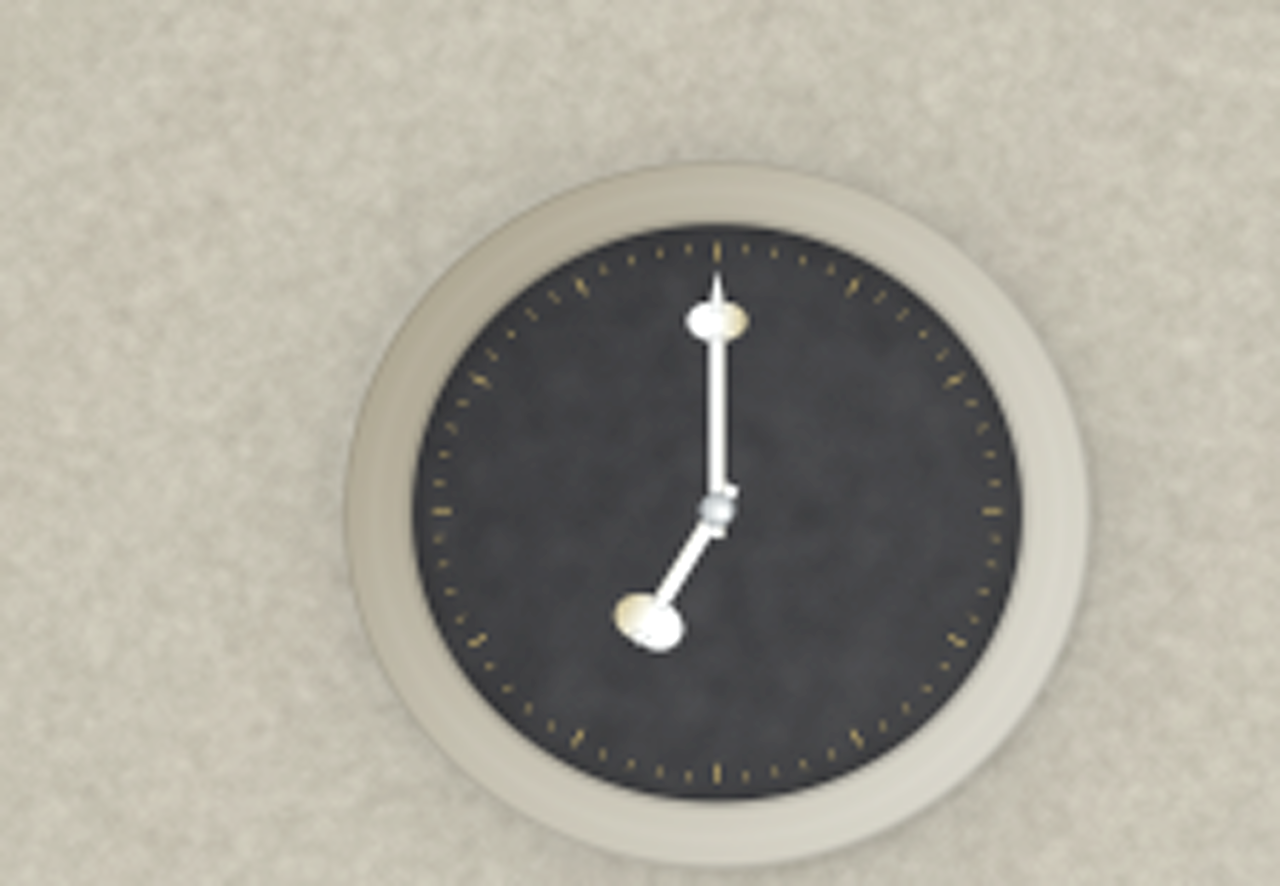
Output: 7h00
